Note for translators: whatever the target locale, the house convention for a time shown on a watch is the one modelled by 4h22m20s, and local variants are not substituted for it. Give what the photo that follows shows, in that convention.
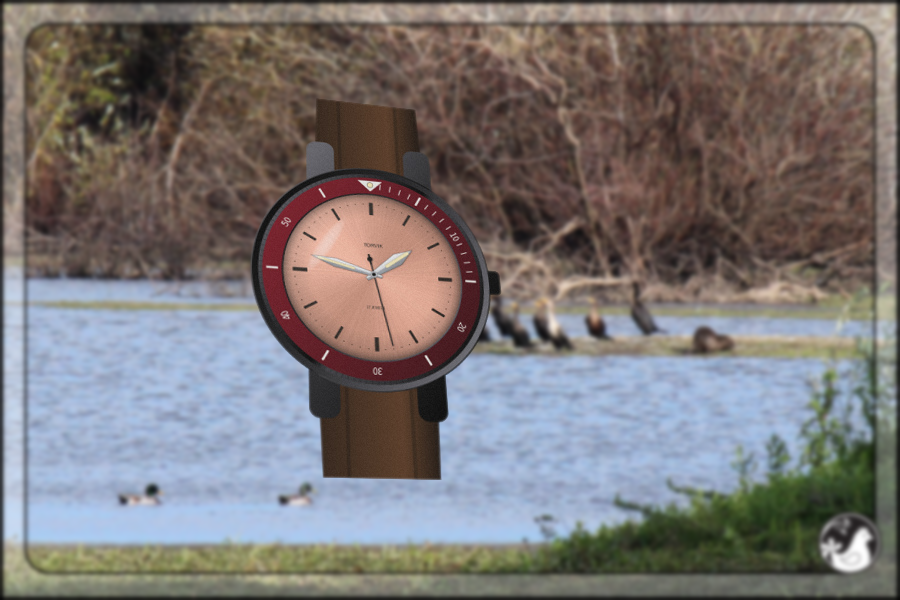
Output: 1h47m28s
